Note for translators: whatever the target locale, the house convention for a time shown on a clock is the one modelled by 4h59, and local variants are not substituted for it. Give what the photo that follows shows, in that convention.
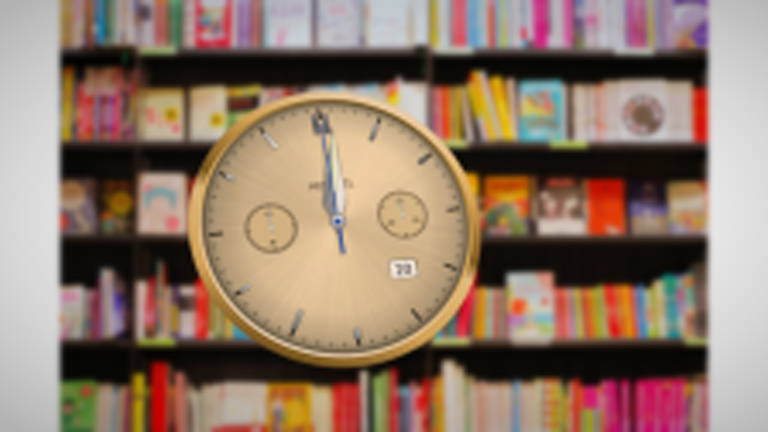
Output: 12h01
